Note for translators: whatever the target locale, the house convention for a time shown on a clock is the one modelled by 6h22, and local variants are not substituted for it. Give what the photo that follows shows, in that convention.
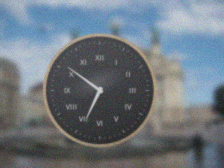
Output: 6h51
